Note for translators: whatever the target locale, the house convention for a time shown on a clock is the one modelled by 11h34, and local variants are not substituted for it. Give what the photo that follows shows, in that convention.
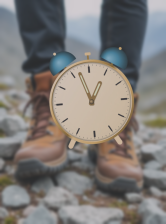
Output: 12h57
